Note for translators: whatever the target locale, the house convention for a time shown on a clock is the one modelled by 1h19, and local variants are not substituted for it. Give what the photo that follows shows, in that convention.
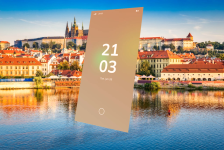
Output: 21h03
